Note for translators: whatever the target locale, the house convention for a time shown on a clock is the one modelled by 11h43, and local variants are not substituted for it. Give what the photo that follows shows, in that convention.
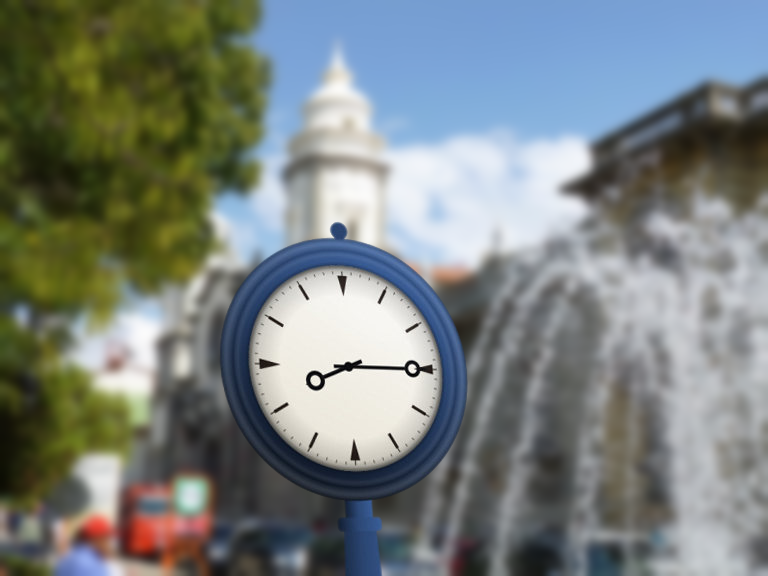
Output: 8h15
